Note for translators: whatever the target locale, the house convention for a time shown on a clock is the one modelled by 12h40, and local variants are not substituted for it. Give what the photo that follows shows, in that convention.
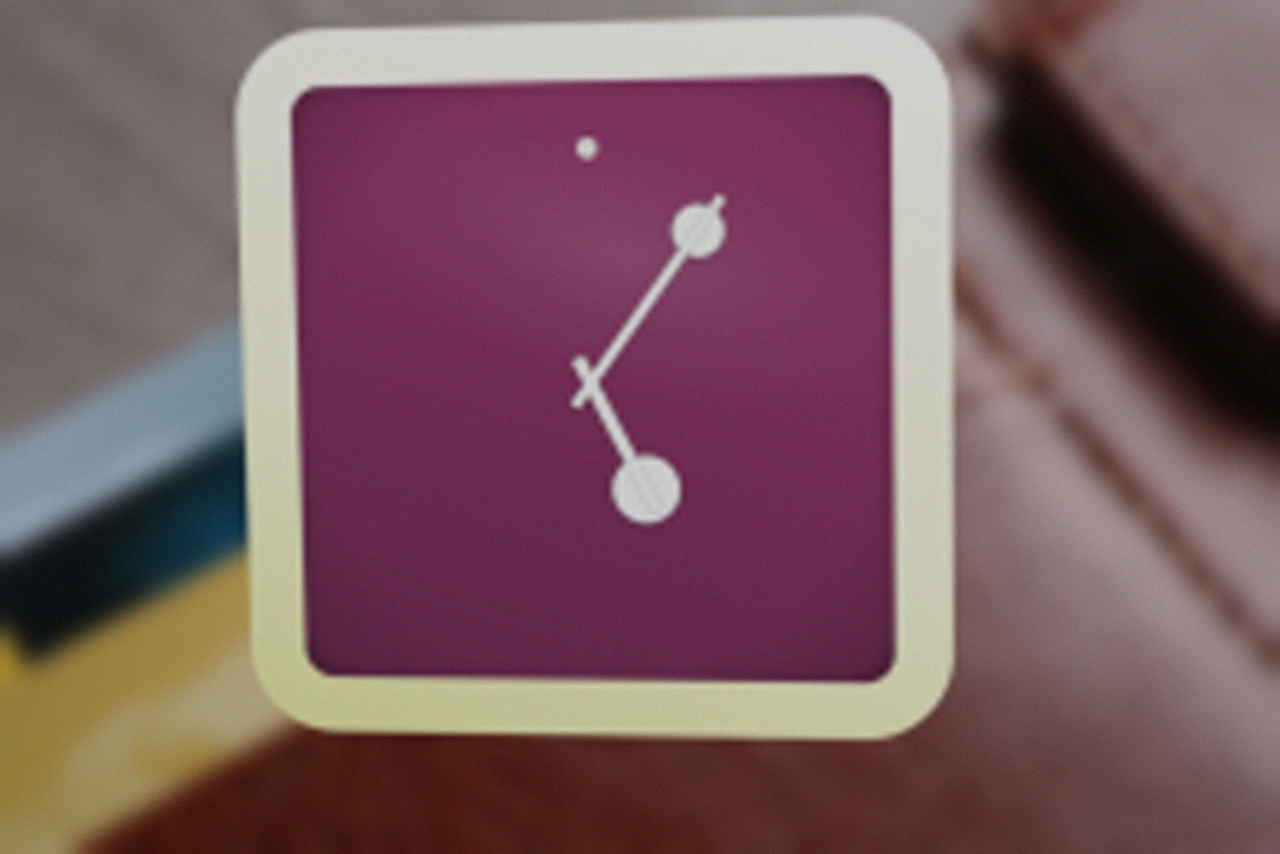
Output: 5h06
